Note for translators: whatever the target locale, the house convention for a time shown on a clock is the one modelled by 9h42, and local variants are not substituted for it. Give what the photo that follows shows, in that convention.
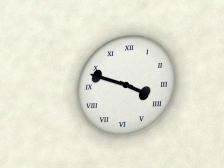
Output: 3h48
